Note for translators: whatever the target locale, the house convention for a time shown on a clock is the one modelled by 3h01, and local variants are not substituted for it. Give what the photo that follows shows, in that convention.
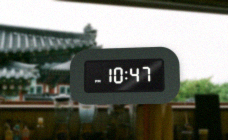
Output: 10h47
